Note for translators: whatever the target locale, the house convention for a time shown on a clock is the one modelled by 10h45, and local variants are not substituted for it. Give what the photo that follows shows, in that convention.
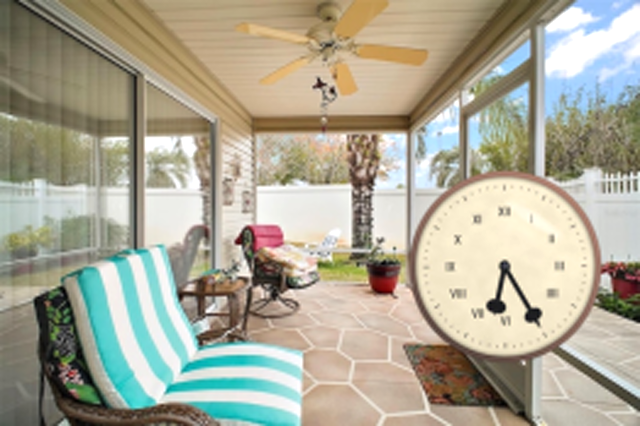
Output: 6h25
